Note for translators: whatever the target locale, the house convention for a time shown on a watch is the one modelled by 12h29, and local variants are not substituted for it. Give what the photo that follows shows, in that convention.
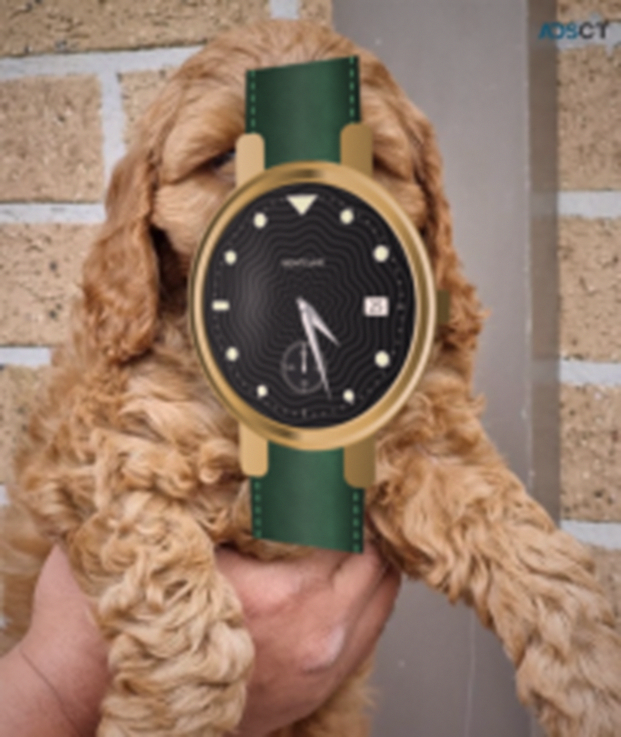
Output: 4h27
